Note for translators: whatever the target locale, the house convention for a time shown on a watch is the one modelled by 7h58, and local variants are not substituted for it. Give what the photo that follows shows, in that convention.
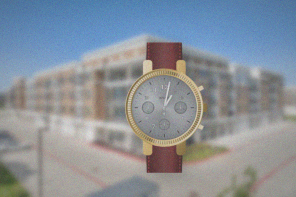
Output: 1h02
